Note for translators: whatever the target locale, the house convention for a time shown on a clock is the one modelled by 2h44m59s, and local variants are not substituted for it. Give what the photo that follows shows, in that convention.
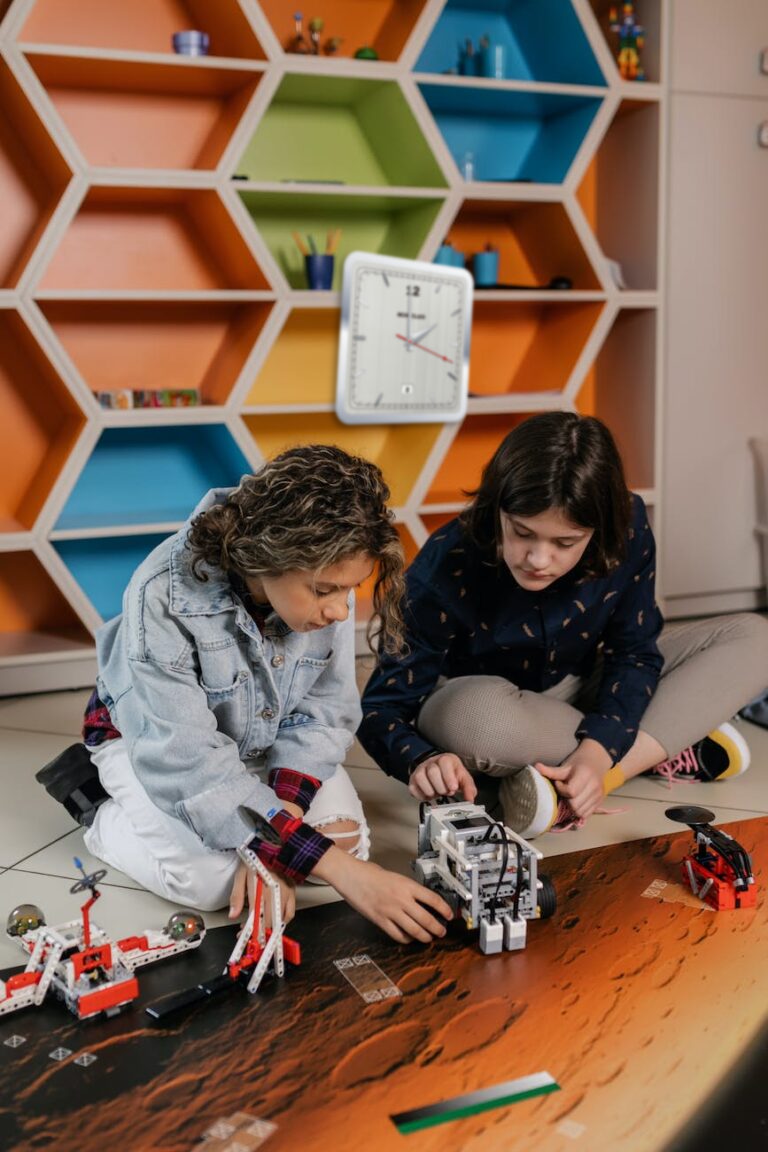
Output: 1h59m18s
